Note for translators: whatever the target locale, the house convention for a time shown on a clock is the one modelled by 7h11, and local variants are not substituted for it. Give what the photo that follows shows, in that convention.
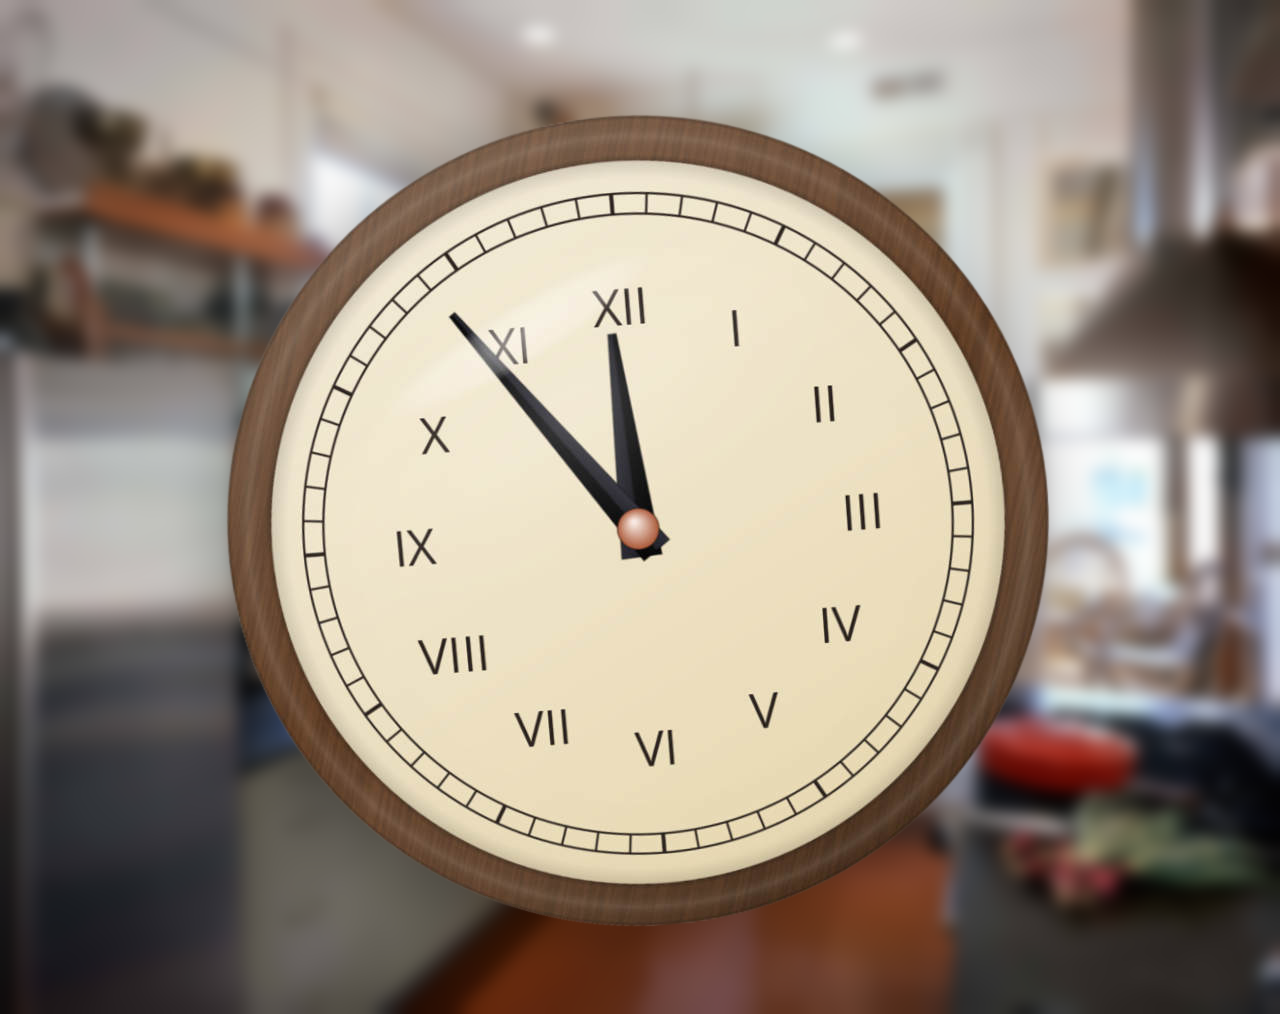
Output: 11h54
